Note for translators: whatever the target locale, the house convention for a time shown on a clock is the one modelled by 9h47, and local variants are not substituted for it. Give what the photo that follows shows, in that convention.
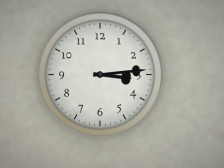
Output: 3h14
